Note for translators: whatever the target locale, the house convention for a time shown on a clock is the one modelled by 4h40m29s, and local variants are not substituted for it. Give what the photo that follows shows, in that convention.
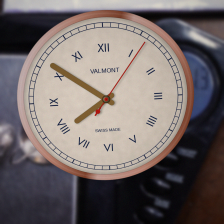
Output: 7h51m06s
